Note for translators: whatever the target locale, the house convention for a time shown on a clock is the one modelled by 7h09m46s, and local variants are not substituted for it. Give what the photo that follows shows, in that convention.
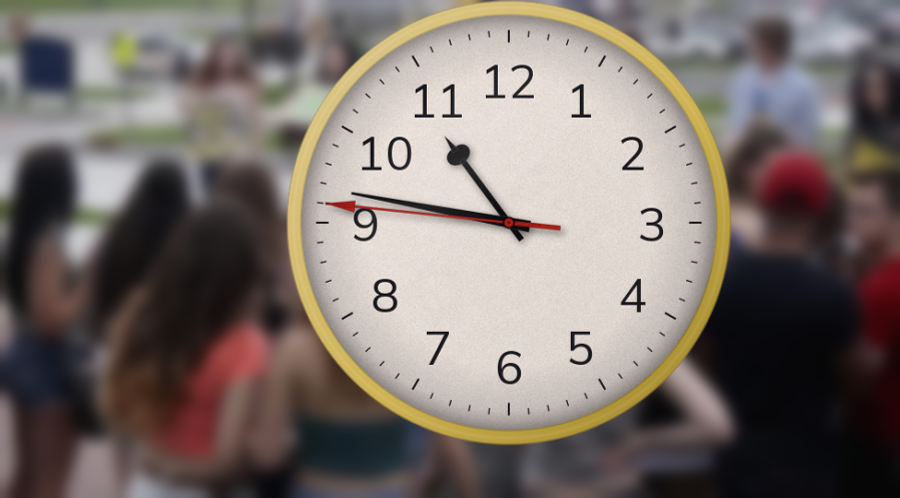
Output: 10h46m46s
